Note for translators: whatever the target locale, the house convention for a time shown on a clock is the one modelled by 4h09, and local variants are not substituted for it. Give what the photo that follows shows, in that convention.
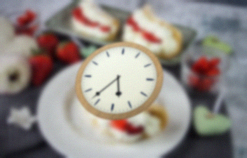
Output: 5h37
